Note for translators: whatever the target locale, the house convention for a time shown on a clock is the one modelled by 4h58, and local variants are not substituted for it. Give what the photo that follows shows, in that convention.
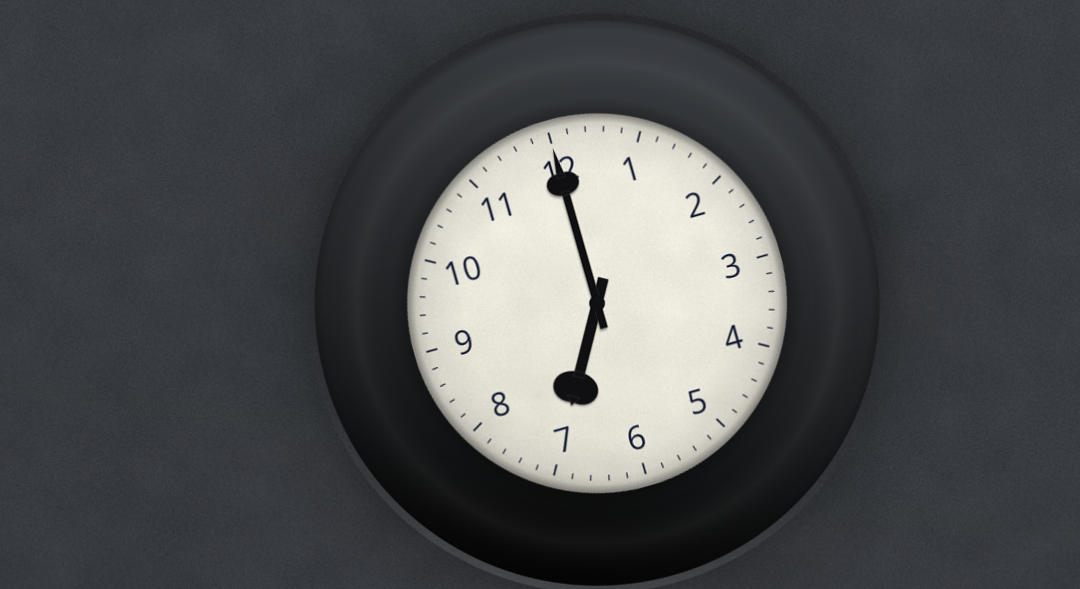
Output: 7h00
